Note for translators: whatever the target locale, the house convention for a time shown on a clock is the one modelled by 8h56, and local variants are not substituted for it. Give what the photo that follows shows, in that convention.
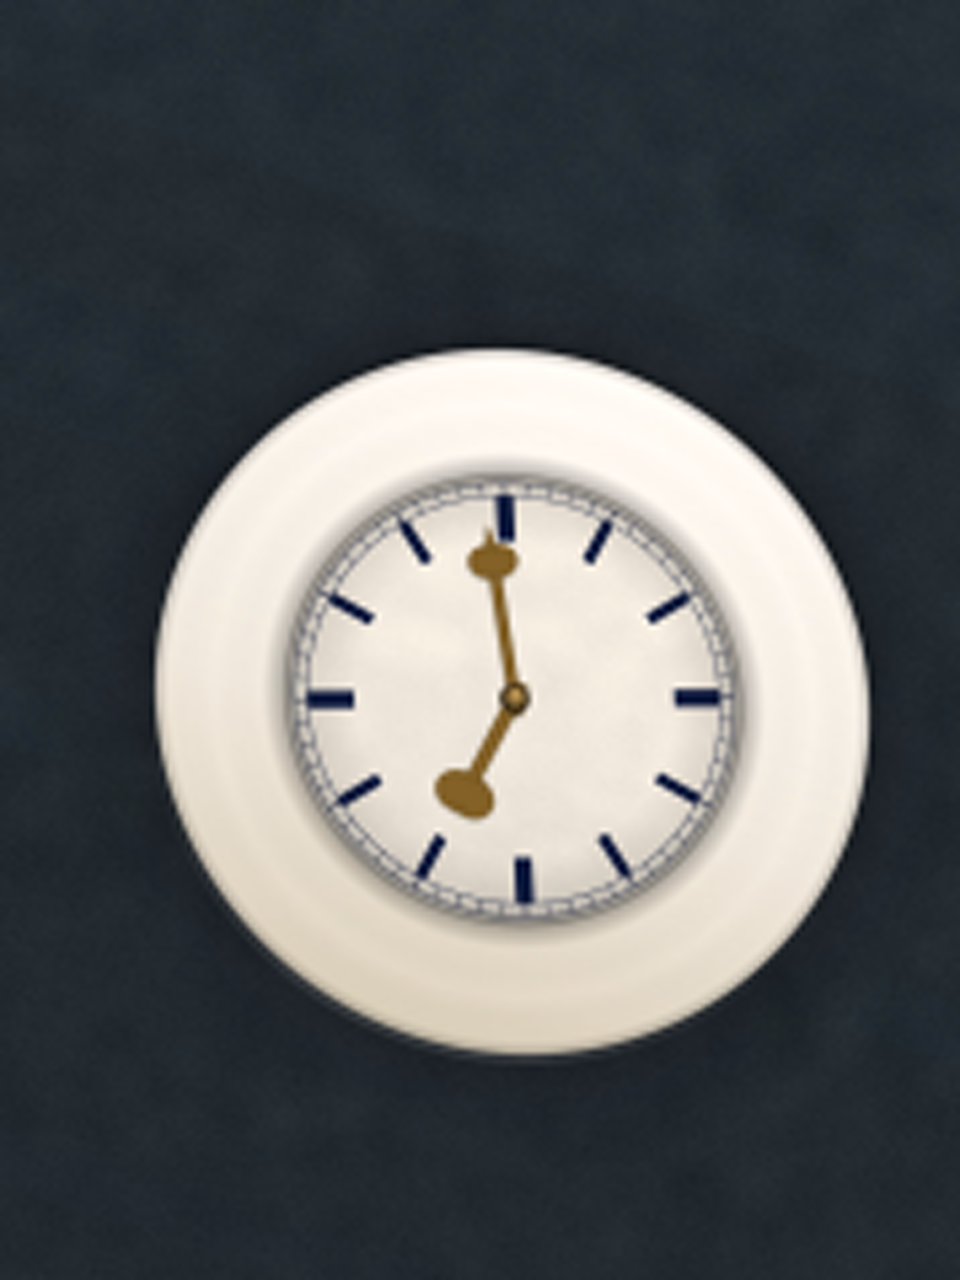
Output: 6h59
